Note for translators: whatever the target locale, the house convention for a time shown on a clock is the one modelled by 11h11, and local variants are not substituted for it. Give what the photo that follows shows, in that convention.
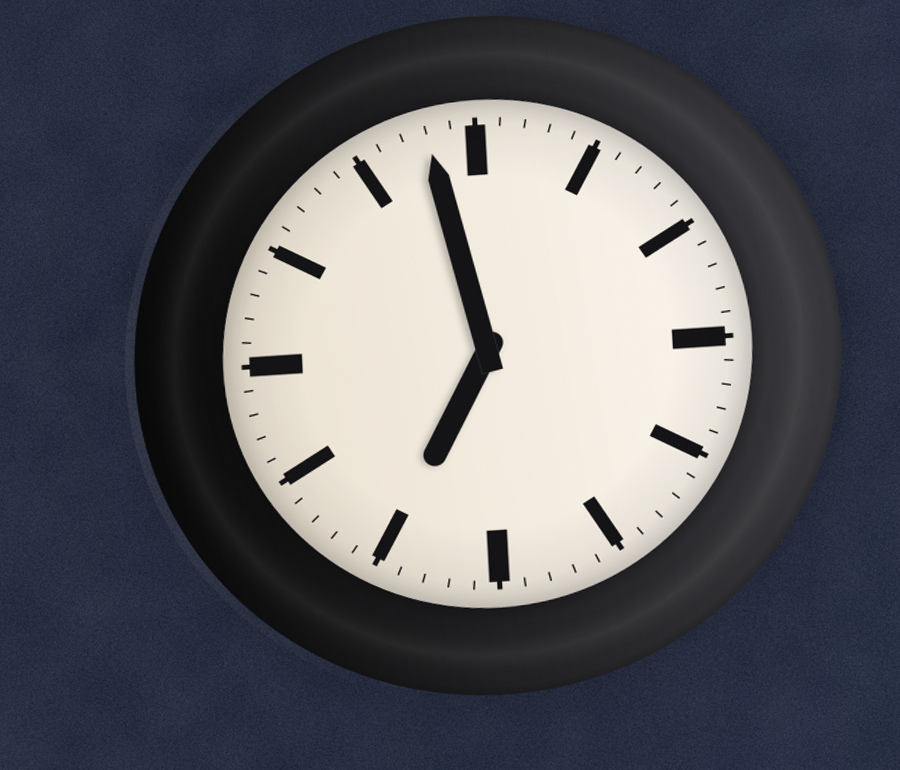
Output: 6h58
